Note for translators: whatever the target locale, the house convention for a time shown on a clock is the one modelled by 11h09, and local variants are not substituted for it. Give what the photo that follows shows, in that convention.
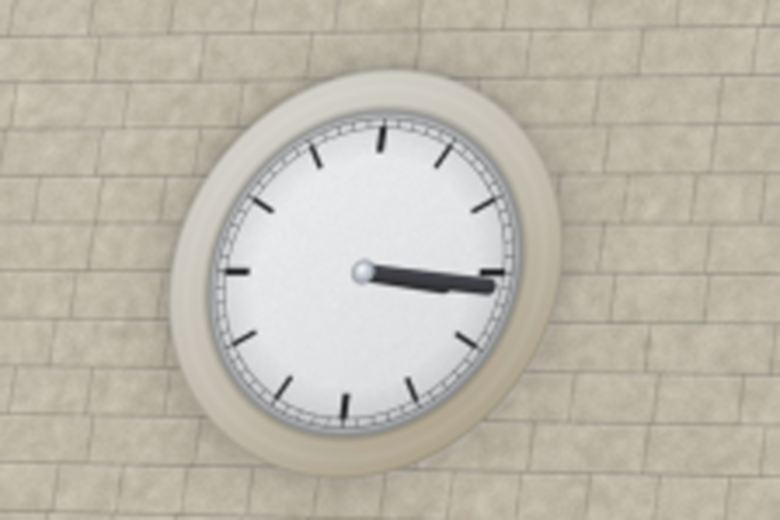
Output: 3h16
